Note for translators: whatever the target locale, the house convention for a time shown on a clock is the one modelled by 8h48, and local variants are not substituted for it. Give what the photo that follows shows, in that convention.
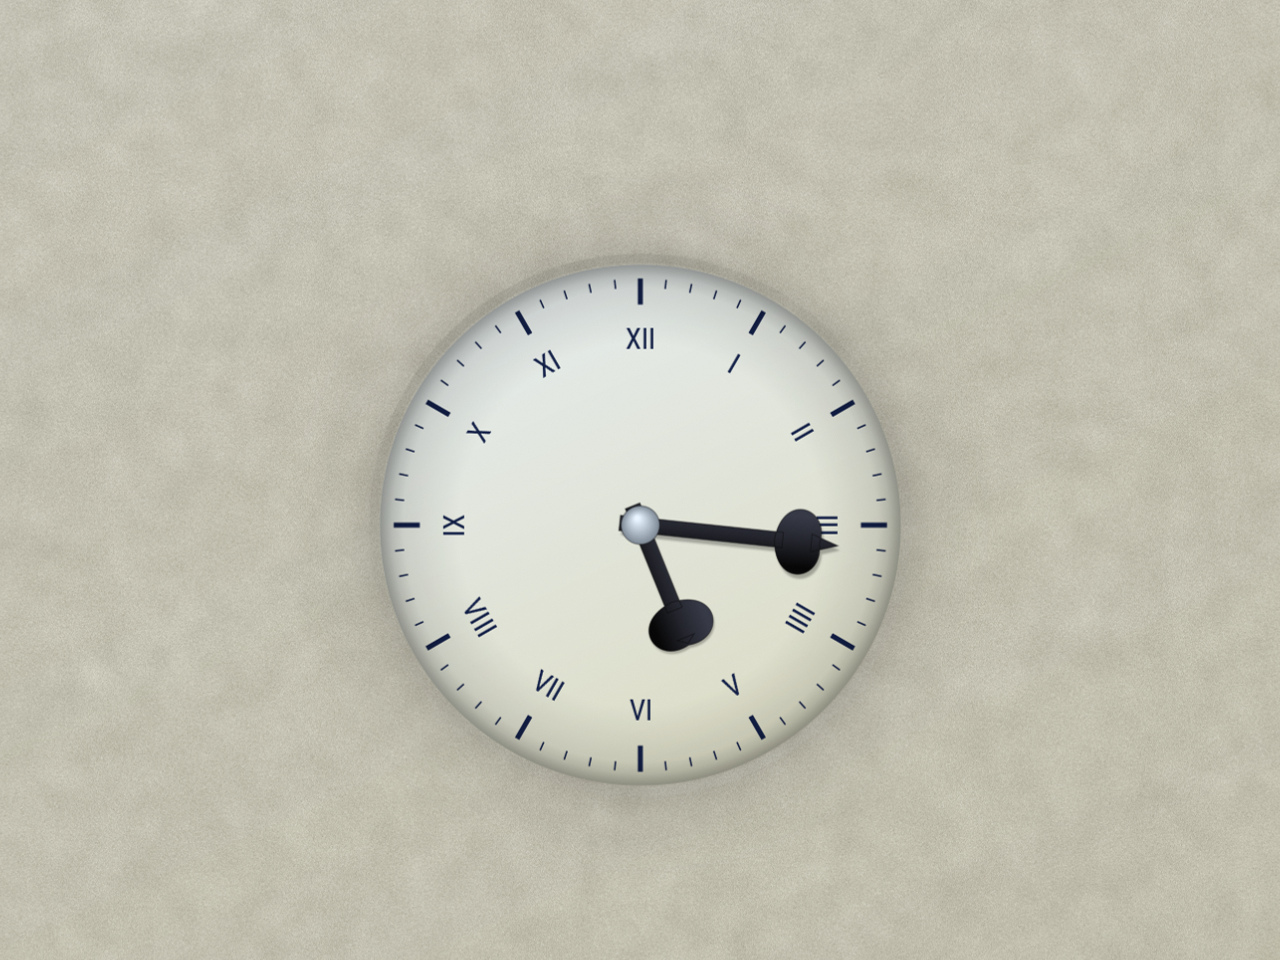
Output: 5h16
